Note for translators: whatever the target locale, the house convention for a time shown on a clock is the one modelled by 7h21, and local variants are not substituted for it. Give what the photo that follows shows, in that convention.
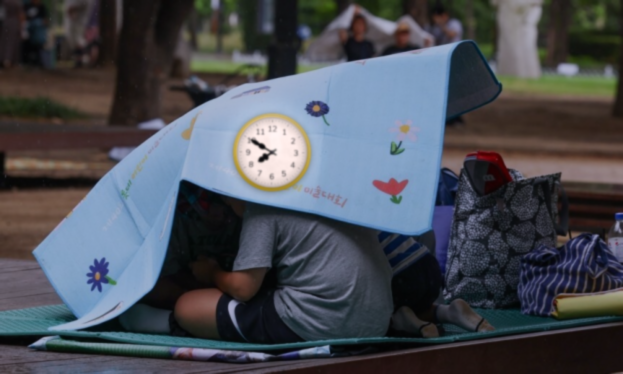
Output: 7h50
